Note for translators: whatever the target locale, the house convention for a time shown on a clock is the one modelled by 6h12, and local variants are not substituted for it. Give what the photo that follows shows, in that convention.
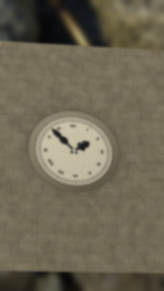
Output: 1h53
